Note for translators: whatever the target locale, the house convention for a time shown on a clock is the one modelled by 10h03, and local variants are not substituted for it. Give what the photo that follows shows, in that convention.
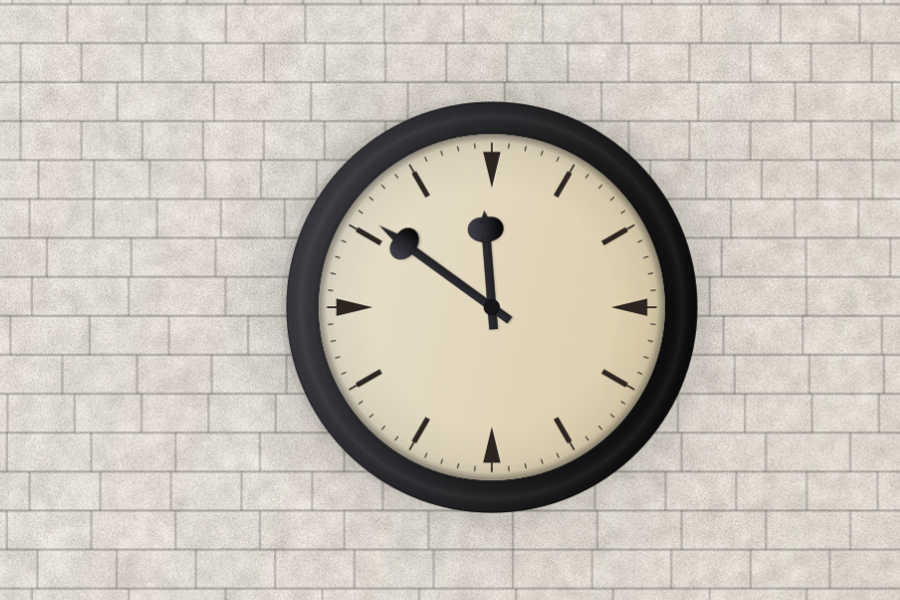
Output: 11h51
